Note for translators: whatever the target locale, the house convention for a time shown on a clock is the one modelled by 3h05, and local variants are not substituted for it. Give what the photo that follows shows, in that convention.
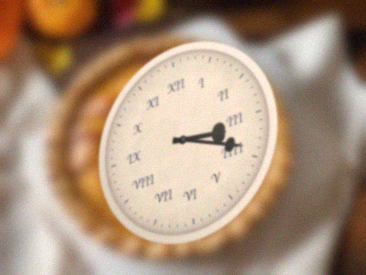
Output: 3h19
